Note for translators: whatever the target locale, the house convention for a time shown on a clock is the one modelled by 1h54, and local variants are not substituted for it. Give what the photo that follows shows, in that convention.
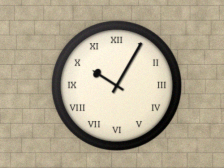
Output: 10h05
